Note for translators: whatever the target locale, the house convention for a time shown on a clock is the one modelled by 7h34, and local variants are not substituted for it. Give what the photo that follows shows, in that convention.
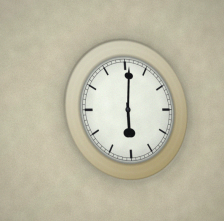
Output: 6h01
